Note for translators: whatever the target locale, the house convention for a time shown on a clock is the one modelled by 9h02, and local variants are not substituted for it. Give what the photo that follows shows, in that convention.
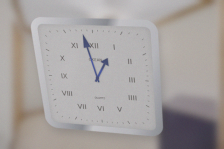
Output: 12h58
